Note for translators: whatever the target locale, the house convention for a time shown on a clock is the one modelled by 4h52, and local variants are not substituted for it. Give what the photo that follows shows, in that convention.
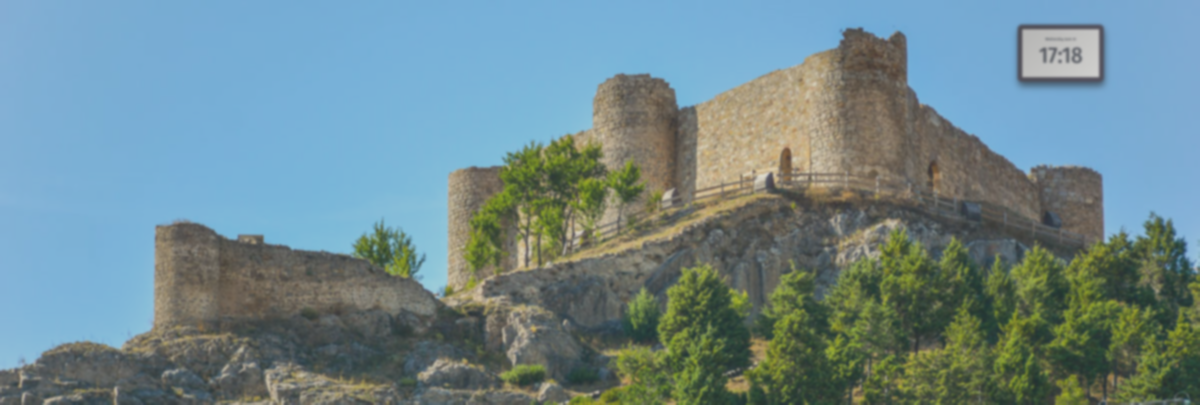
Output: 17h18
